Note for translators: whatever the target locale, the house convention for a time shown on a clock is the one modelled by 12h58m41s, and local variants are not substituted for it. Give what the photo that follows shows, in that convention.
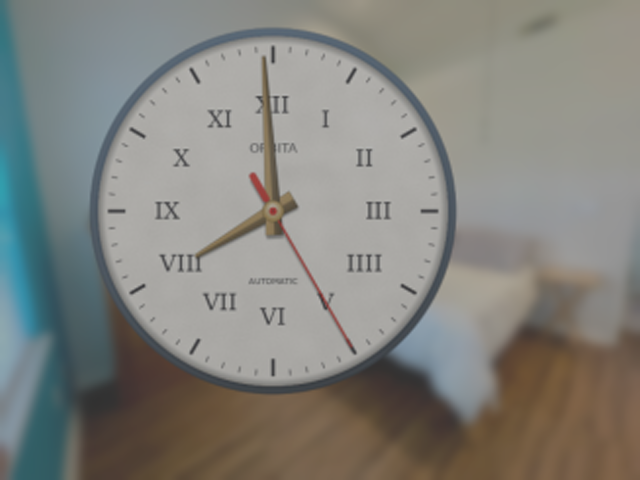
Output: 7h59m25s
